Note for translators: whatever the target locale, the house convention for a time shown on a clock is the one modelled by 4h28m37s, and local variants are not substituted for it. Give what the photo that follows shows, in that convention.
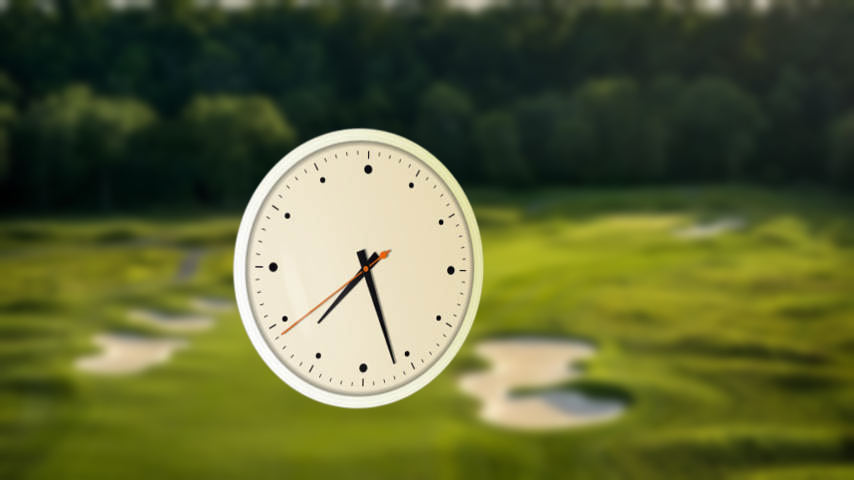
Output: 7h26m39s
